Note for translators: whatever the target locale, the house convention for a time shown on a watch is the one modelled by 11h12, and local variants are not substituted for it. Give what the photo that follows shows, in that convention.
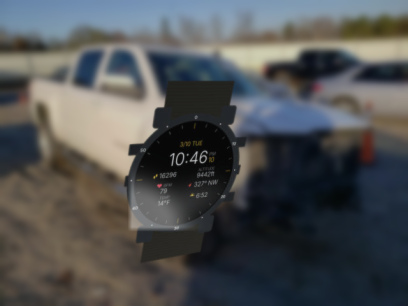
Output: 10h46
